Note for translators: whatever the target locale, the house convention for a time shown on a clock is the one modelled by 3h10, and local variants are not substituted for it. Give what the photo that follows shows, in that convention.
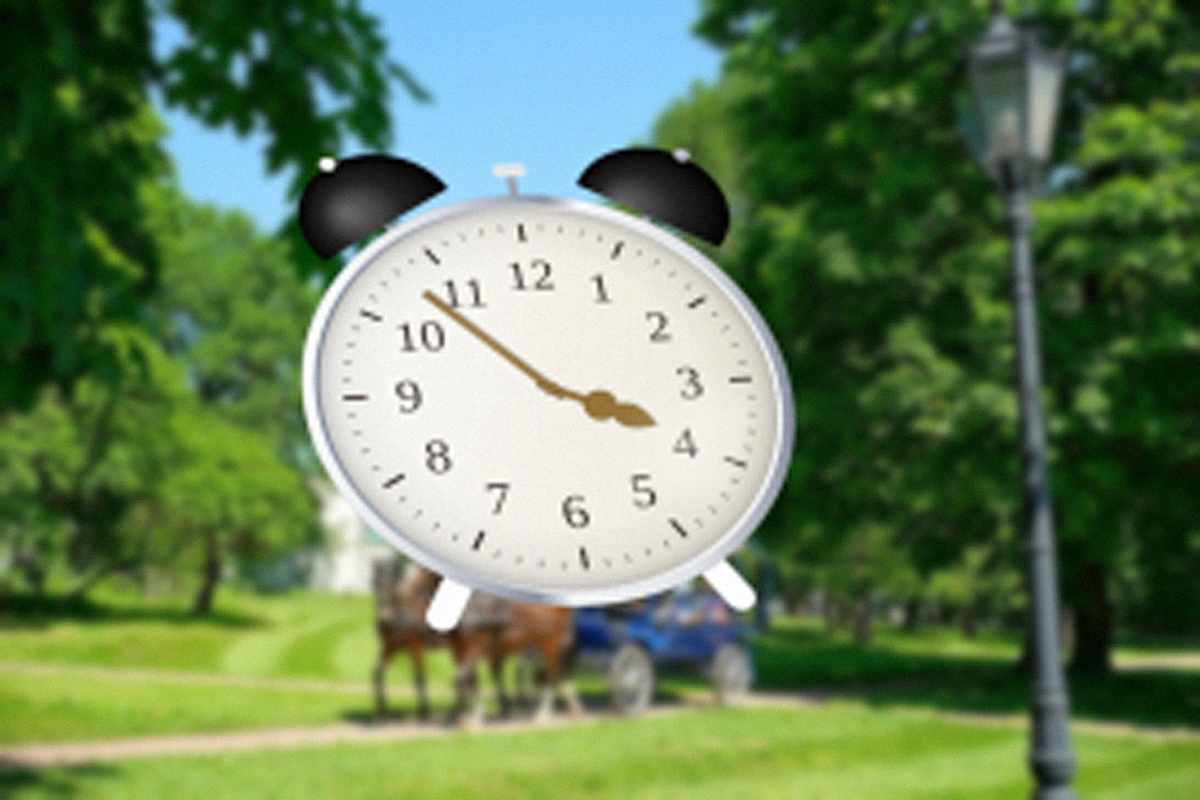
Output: 3h53
